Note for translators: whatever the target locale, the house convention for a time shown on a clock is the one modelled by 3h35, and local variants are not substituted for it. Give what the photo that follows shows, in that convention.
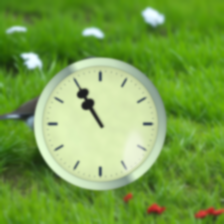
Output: 10h55
